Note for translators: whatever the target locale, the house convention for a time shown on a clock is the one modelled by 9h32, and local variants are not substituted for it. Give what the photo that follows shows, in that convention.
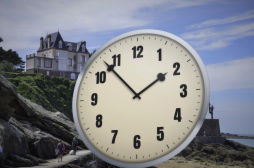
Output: 1h53
